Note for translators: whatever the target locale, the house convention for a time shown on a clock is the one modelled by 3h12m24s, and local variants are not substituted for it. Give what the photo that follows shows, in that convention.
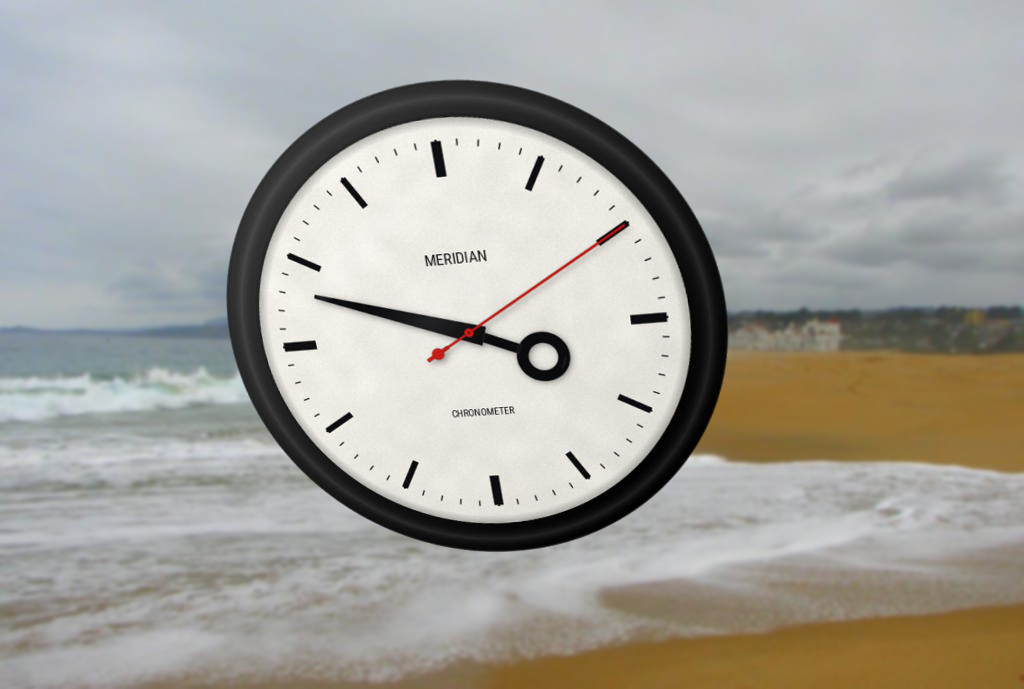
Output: 3h48m10s
